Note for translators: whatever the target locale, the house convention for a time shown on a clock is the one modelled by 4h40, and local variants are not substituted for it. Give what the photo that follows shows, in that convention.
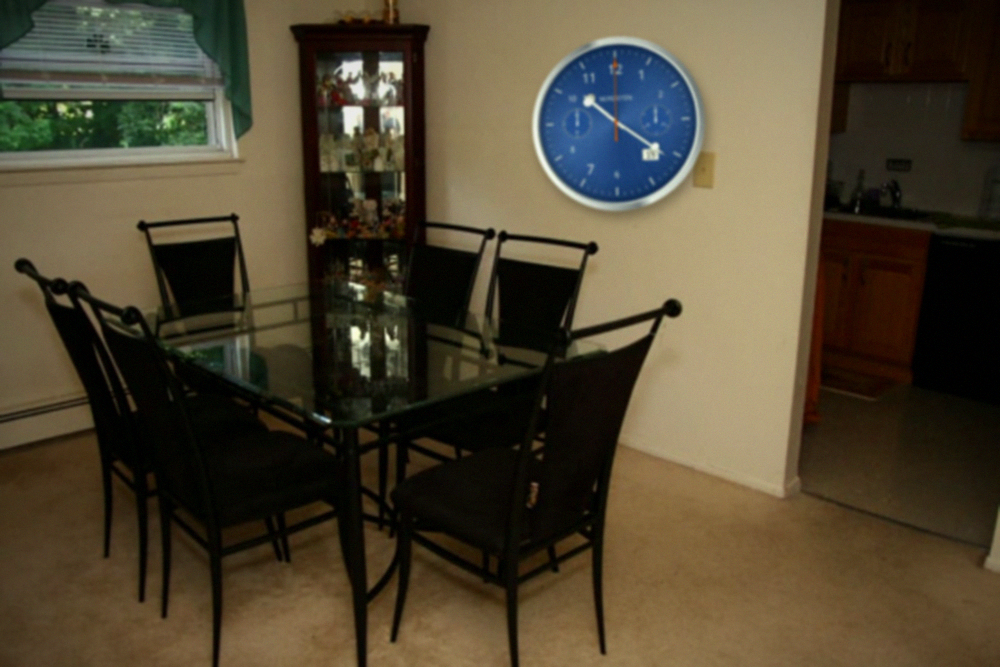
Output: 10h21
